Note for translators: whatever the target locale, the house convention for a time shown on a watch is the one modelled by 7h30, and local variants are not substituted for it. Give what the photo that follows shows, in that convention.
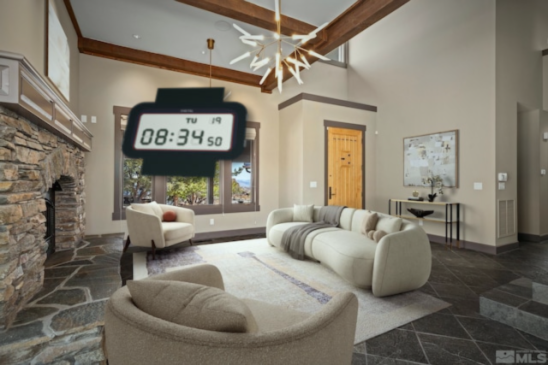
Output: 8h34
